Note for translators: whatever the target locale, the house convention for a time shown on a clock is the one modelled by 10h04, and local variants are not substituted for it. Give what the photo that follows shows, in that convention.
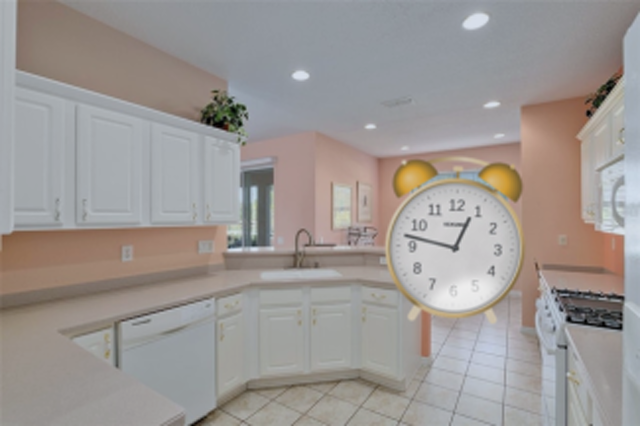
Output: 12h47
